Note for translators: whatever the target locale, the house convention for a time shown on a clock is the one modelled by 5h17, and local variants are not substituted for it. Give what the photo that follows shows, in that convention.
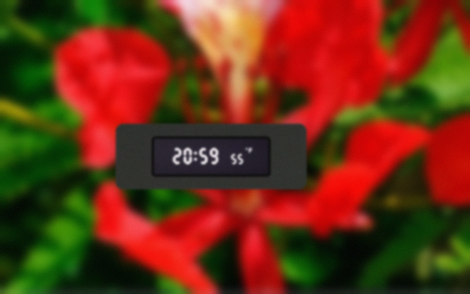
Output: 20h59
